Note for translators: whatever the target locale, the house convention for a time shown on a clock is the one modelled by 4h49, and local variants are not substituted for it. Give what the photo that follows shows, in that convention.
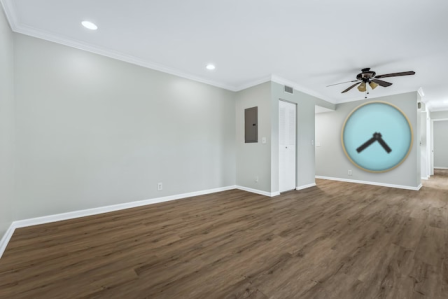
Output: 4h39
